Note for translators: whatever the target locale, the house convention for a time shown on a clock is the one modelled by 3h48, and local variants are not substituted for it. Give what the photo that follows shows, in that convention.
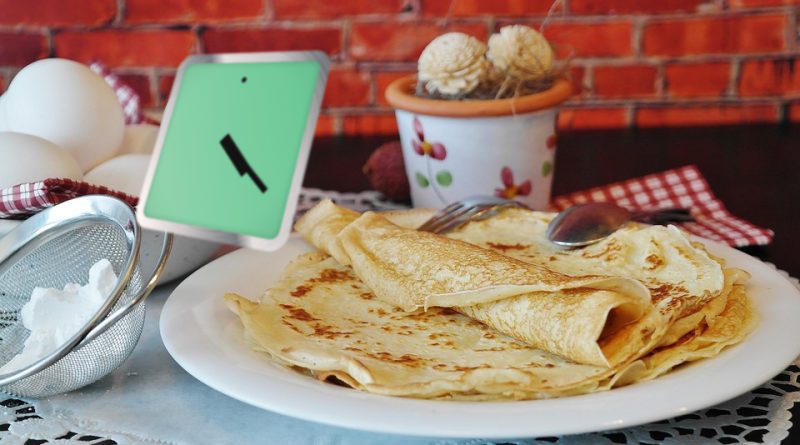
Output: 4h21
